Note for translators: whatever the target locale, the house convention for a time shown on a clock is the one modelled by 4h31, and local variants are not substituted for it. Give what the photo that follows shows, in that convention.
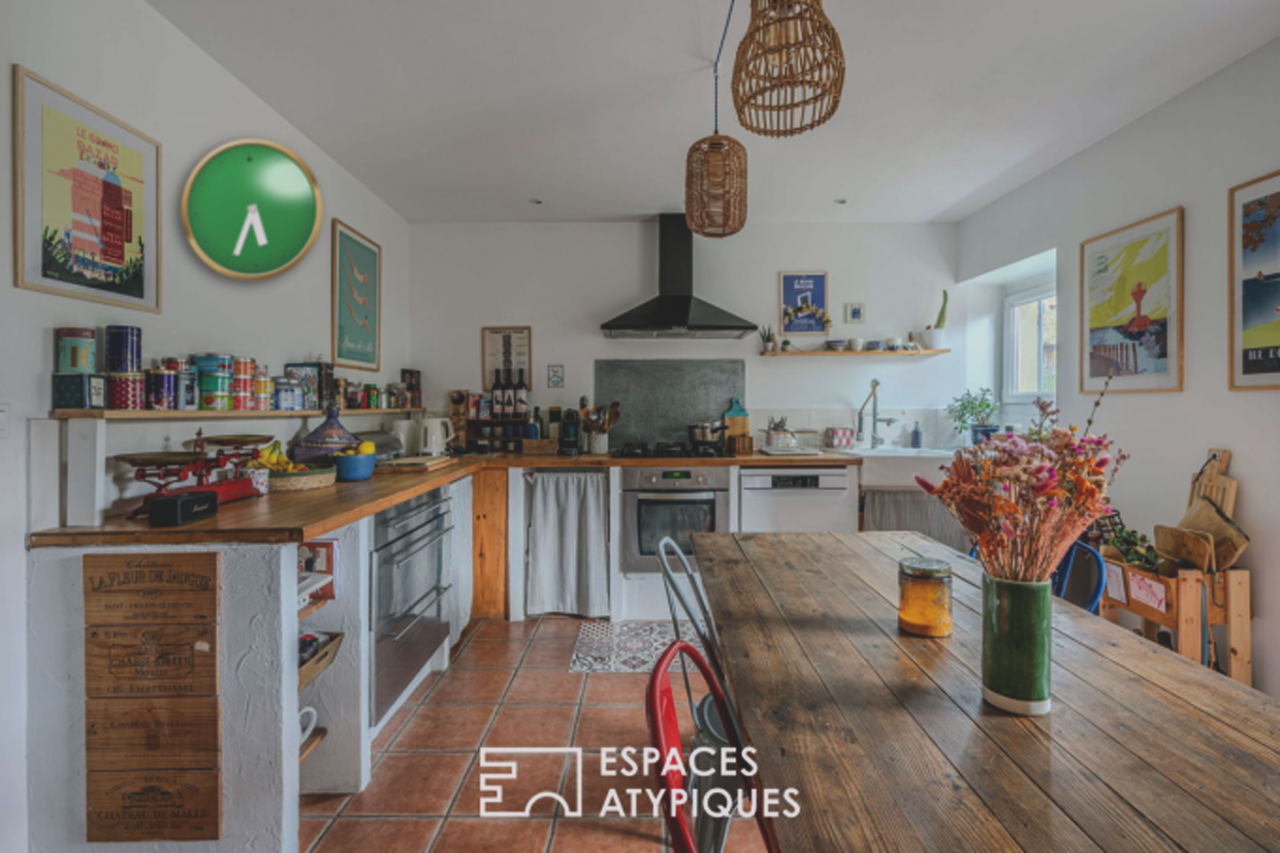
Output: 5h34
